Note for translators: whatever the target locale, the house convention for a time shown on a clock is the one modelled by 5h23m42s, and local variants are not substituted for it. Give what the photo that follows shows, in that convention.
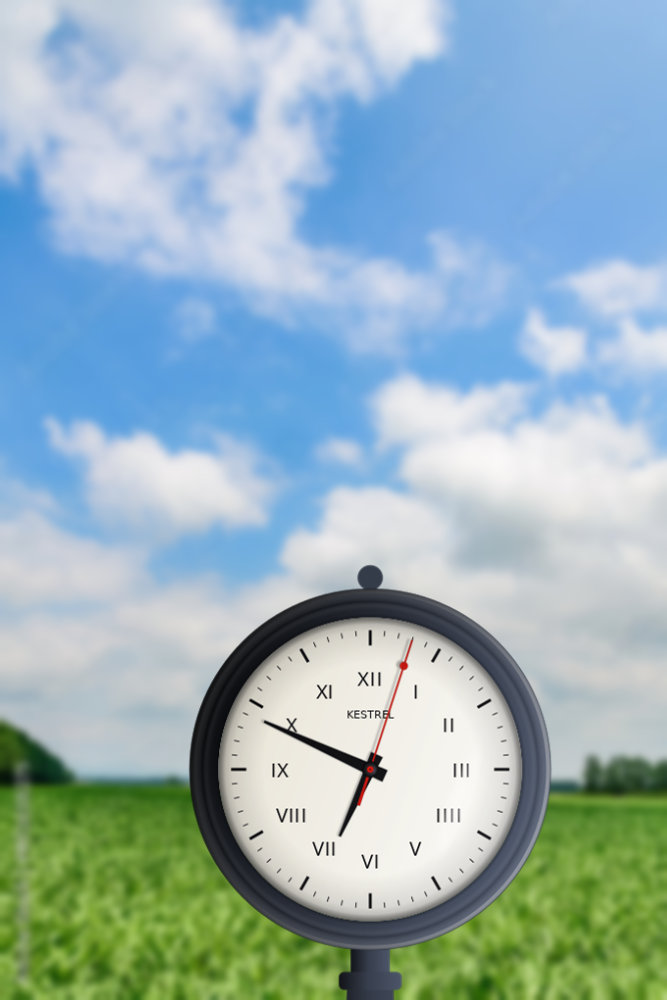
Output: 6h49m03s
